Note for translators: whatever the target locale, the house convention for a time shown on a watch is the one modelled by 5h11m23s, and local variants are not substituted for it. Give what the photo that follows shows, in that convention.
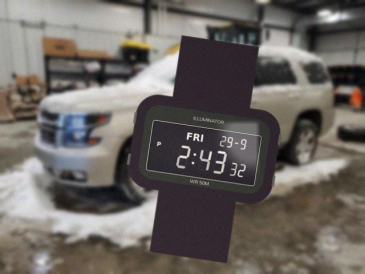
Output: 2h43m32s
